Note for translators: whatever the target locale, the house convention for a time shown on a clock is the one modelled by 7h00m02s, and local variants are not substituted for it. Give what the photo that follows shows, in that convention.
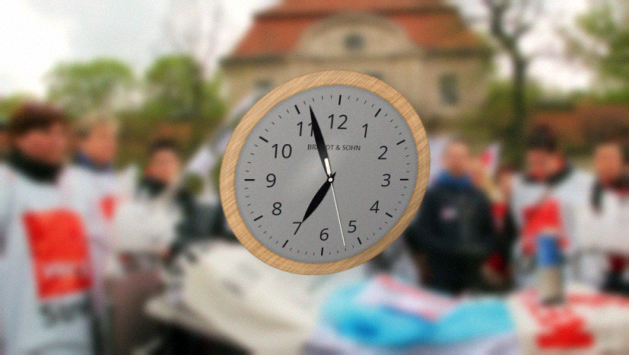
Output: 6h56m27s
